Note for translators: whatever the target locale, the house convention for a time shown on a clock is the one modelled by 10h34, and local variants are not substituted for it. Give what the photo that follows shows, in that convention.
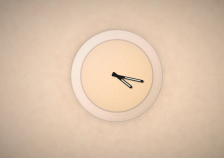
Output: 4h17
